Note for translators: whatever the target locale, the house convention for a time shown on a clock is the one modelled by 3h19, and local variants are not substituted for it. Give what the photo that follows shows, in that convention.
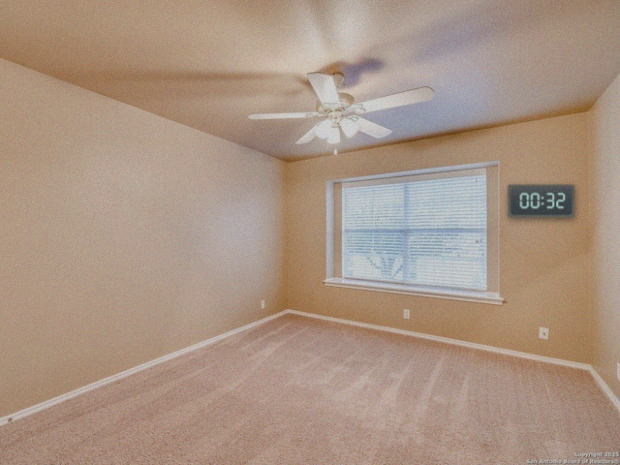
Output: 0h32
